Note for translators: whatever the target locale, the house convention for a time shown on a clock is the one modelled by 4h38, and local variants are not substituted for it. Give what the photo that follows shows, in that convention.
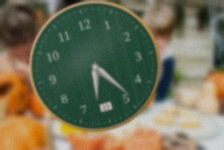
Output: 6h24
